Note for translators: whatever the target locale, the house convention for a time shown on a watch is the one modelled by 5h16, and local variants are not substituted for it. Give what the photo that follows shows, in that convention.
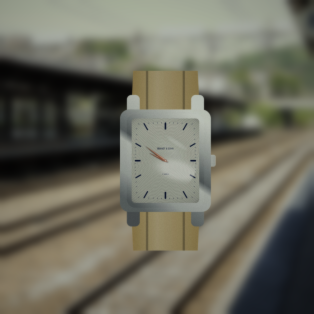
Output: 9h51
